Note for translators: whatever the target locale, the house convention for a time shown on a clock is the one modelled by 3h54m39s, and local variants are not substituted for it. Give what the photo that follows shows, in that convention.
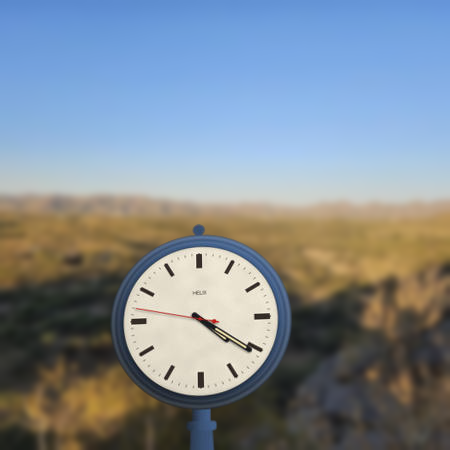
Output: 4h20m47s
